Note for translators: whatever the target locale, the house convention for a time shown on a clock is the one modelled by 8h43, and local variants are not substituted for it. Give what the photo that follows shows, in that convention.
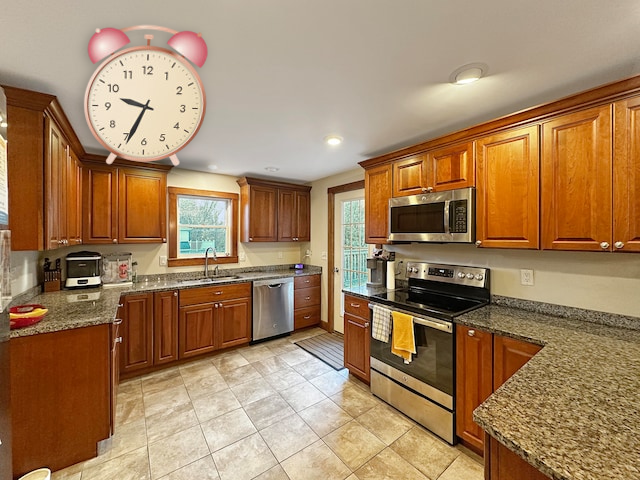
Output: 9h34
